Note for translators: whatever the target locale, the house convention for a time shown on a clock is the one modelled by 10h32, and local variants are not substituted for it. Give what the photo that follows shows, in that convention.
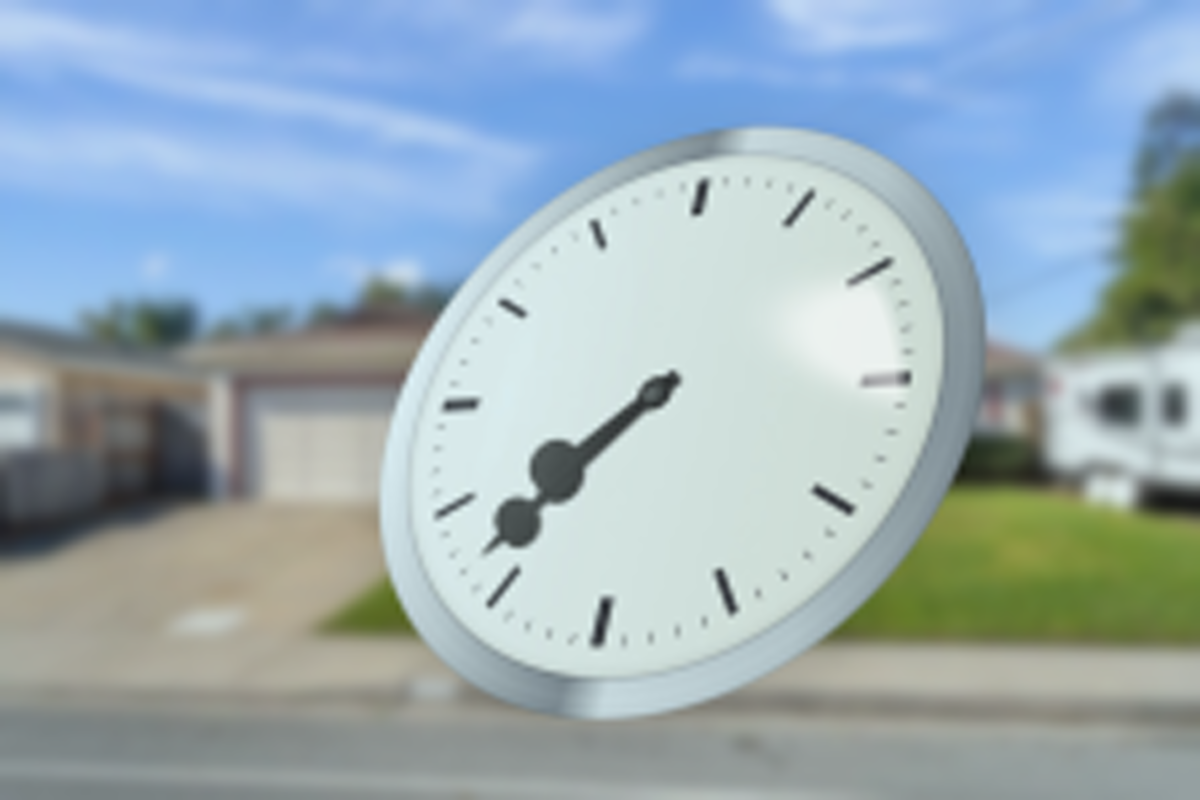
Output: 7h37
